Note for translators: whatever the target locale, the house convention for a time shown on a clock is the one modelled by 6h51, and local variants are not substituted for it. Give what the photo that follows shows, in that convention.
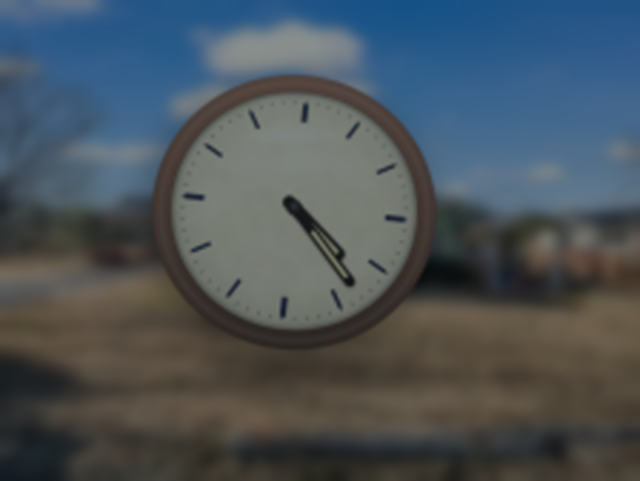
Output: 4h23
